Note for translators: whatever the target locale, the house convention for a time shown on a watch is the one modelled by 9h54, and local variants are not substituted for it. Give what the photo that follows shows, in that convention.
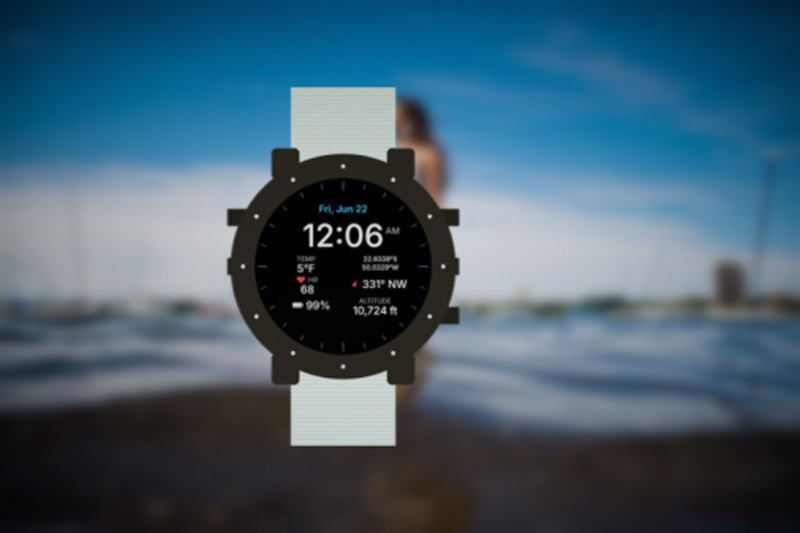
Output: 12h06
